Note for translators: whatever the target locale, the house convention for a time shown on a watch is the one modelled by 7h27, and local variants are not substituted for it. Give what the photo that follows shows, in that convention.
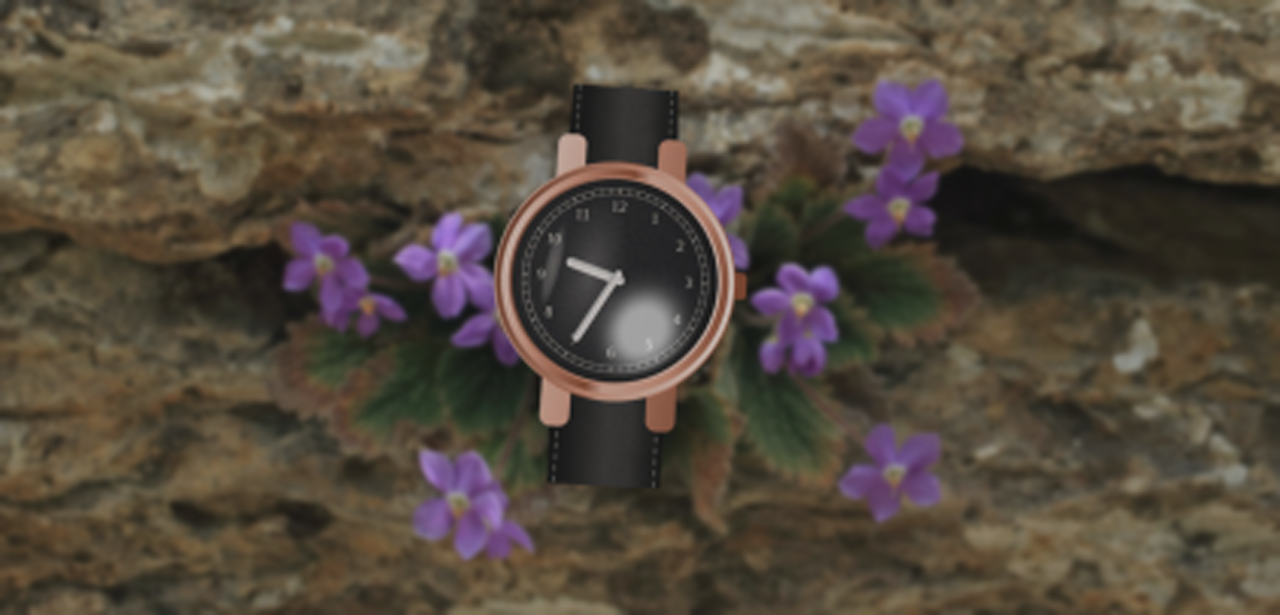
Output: 9h35
